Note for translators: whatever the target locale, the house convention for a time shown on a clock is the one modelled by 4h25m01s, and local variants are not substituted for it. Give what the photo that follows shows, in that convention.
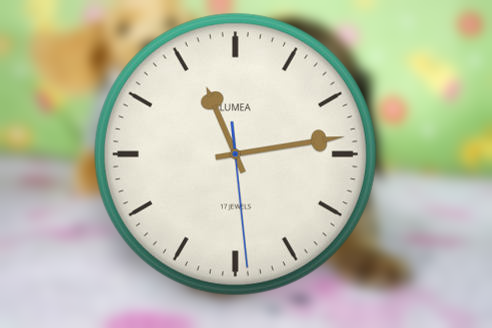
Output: 11h13m29s
